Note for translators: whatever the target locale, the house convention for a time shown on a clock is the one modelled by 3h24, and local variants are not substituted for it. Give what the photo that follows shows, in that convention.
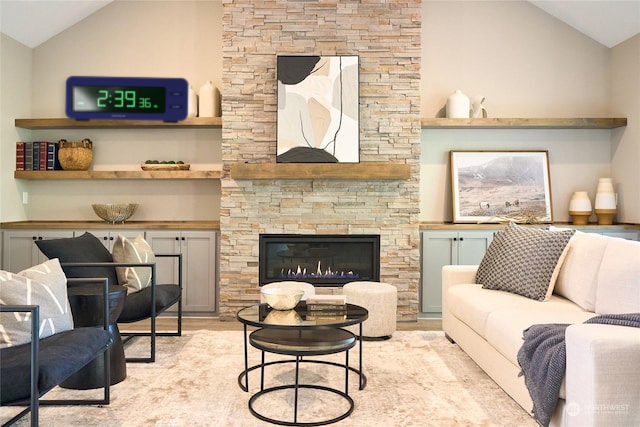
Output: 2h39
